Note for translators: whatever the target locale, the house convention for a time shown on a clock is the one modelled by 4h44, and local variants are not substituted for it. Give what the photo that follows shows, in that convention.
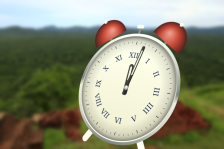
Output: 12h02
